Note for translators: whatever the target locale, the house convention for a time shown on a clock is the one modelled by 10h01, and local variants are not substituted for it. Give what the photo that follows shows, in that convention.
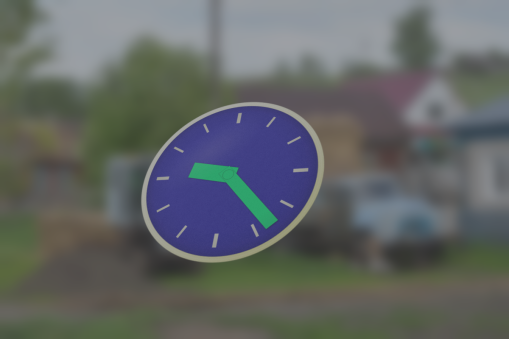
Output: 9h23
